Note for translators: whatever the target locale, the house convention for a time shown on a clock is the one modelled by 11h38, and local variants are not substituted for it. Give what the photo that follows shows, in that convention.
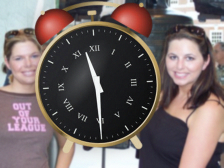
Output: 11h30
